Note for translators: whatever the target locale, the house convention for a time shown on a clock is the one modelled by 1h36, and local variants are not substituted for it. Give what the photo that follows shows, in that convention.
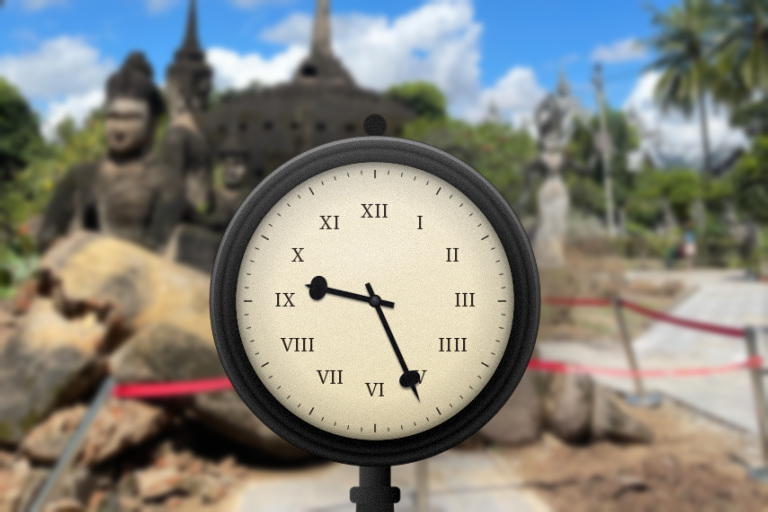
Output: 9h26
